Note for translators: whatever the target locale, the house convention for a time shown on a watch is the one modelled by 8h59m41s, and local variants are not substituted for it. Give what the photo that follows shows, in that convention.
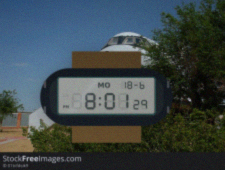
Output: 8h01m29s
